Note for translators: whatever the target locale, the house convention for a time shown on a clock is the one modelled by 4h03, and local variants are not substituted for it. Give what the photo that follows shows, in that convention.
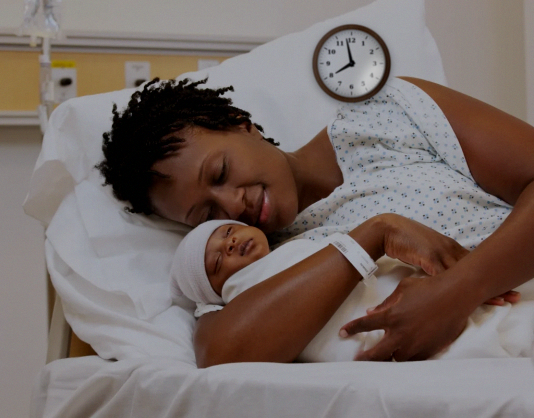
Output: 7h58
